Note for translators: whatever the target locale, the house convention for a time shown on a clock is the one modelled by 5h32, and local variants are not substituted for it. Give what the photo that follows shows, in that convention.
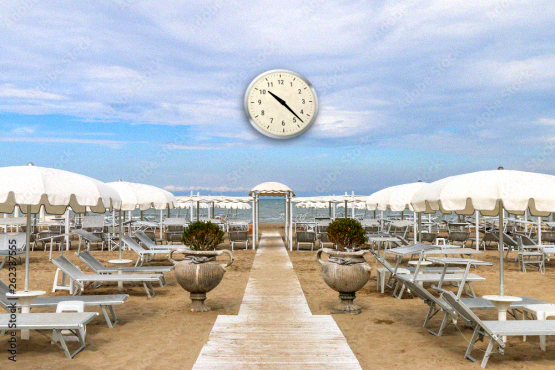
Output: 10h23
